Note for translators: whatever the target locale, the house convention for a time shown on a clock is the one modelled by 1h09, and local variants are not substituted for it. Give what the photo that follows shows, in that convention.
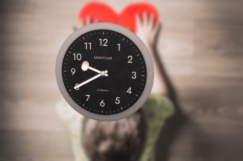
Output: 9h40
